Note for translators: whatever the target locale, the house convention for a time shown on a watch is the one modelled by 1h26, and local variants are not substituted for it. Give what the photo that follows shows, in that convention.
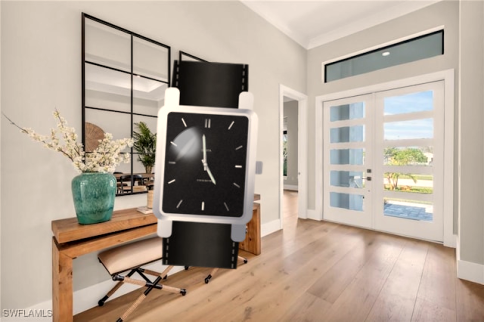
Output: 4h59
